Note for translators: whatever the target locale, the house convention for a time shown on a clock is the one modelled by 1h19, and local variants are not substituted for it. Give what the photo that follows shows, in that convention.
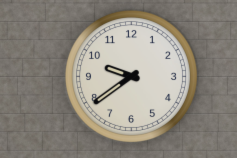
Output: 9h39
